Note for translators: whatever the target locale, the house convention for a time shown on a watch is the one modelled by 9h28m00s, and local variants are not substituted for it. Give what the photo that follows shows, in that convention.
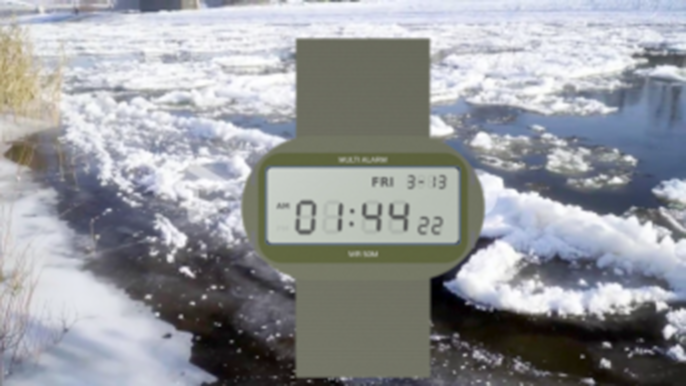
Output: 1h44m22s
